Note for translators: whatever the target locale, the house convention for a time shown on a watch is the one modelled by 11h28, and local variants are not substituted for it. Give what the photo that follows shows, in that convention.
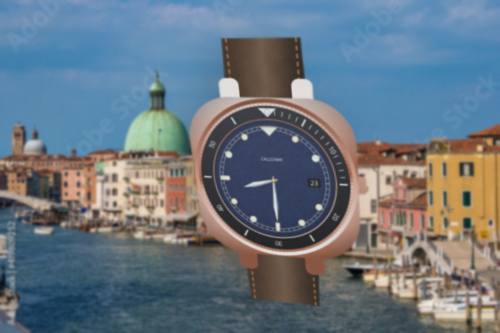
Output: 8h30
